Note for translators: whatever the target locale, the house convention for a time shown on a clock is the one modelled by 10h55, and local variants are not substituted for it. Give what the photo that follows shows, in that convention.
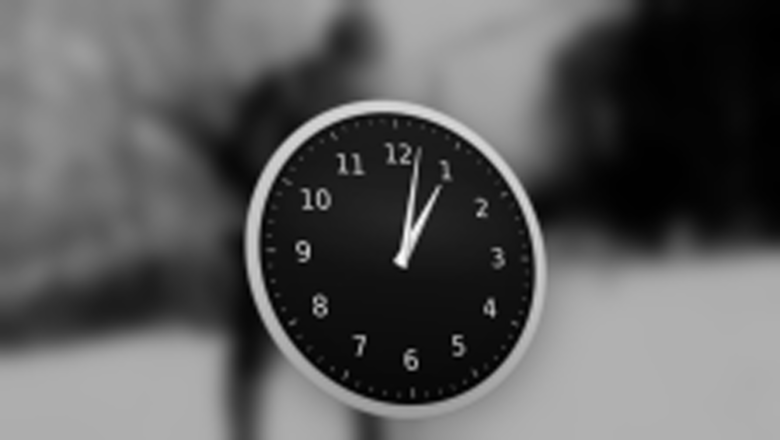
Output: 1h02
